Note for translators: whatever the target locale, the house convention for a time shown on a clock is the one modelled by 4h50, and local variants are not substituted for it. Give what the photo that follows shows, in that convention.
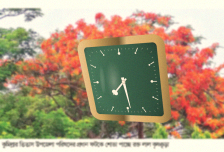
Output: 7h29
